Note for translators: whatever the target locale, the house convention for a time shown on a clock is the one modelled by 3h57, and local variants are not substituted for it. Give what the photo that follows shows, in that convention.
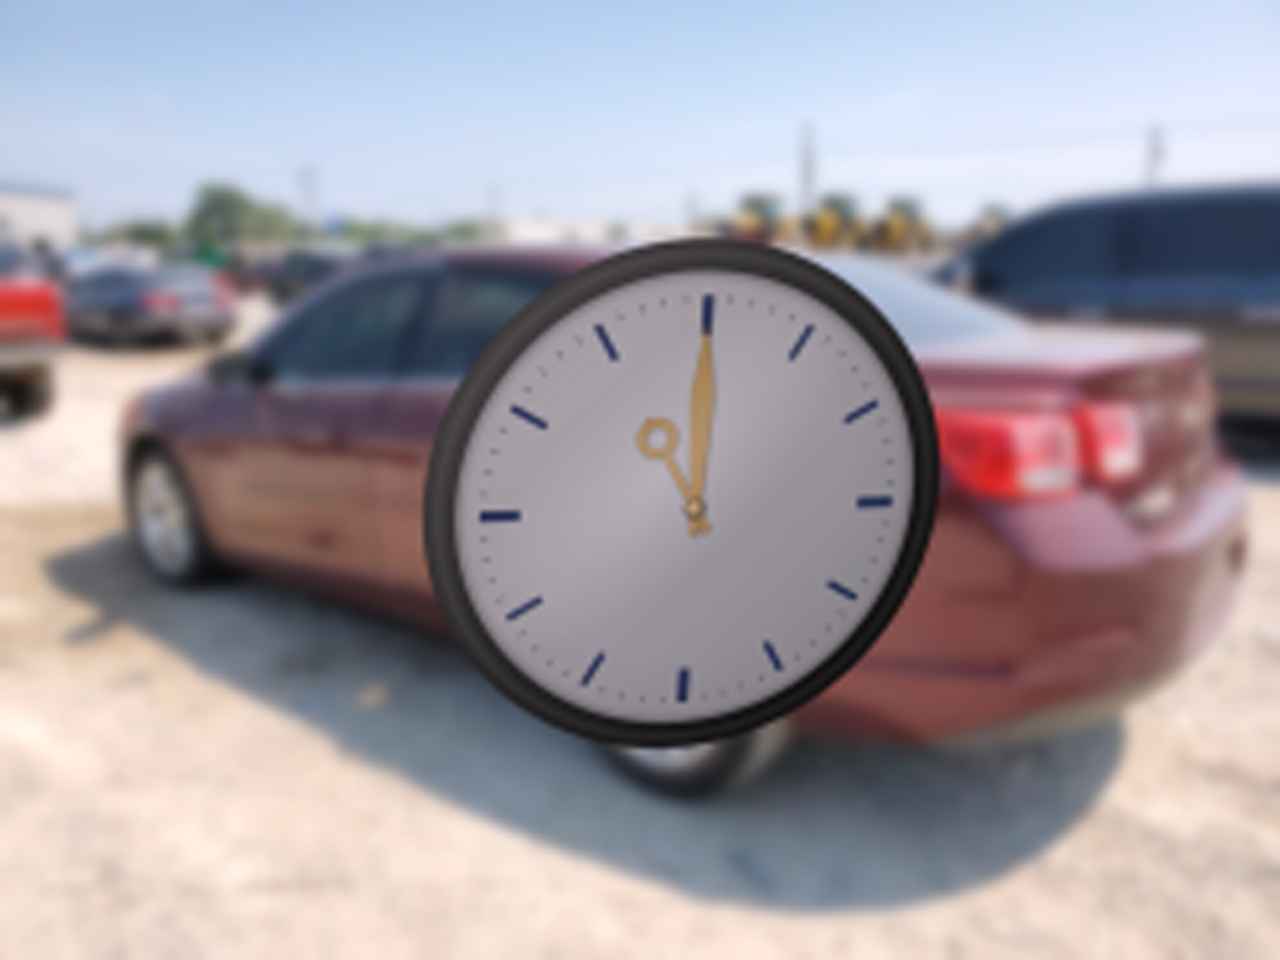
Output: 11h00
